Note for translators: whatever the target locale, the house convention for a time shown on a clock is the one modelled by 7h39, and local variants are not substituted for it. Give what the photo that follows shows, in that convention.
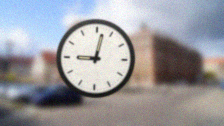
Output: 9h02
